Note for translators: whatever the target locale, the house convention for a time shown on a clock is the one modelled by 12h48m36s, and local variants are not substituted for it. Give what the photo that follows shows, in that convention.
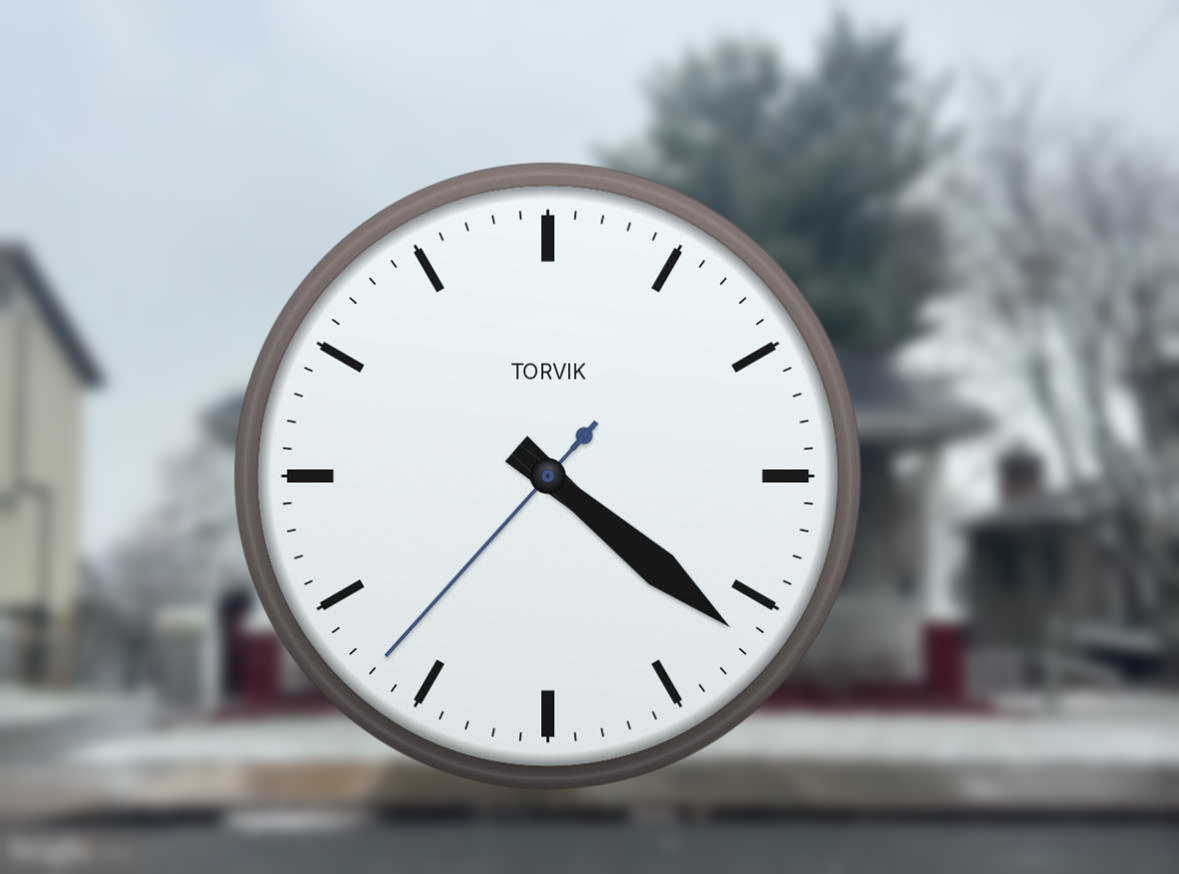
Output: 4h21m37s
